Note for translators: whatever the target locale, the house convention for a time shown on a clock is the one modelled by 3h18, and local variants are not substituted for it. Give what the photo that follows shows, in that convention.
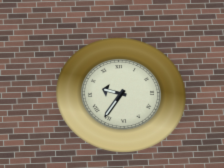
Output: 9h36
